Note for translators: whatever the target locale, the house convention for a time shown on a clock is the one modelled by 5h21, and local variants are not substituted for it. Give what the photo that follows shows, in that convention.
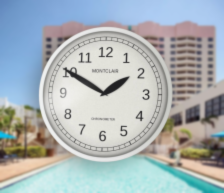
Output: 1h50
